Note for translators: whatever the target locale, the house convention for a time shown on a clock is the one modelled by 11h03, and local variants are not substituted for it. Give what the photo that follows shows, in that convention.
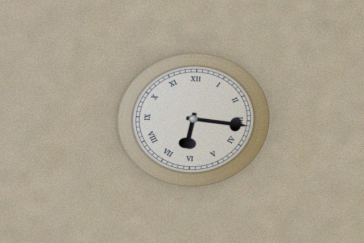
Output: 6h16
